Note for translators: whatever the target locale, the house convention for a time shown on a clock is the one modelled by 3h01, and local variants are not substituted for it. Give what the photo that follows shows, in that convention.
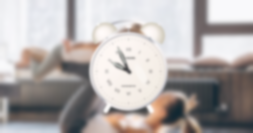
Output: 9h56
